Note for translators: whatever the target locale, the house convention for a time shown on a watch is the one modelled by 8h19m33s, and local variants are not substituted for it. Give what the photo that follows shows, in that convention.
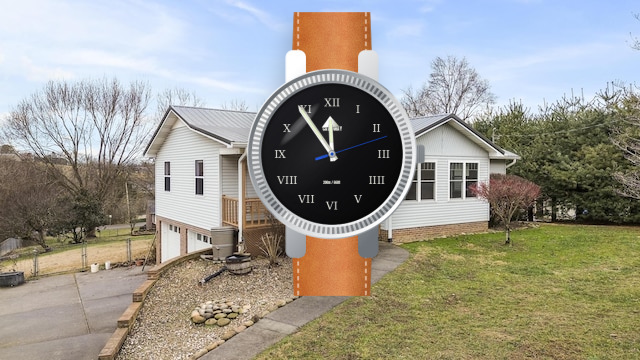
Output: 11h54m12s
